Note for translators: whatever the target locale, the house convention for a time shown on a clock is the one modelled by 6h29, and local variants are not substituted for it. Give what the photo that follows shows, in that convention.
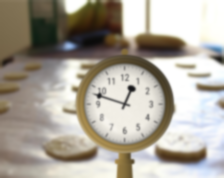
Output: 12h48
